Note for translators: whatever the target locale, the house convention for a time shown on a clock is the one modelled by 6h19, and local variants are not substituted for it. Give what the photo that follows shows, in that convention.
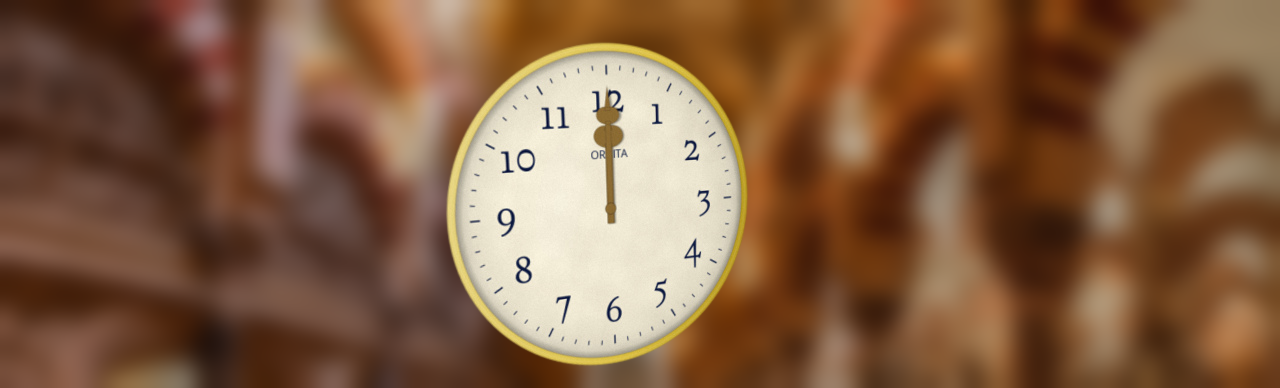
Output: 12h00
